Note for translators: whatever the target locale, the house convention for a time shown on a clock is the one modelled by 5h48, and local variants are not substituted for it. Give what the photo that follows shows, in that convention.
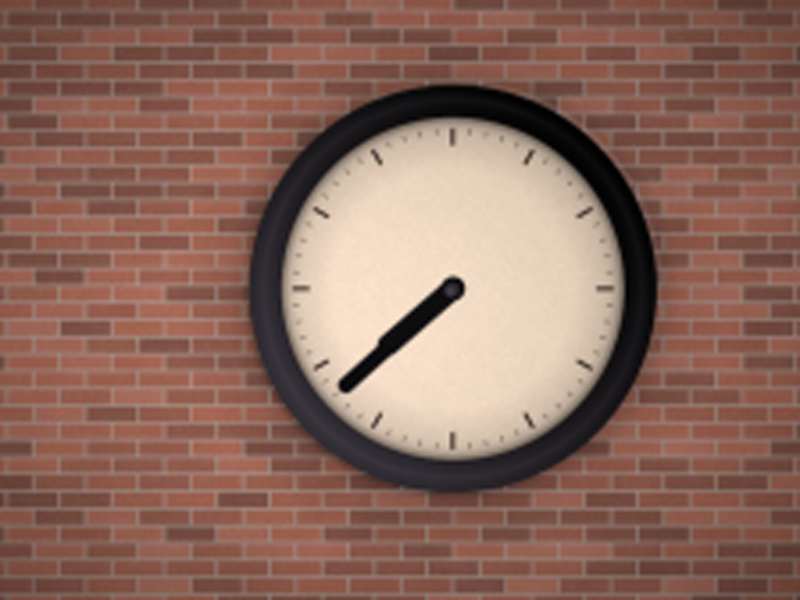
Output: 7h38
